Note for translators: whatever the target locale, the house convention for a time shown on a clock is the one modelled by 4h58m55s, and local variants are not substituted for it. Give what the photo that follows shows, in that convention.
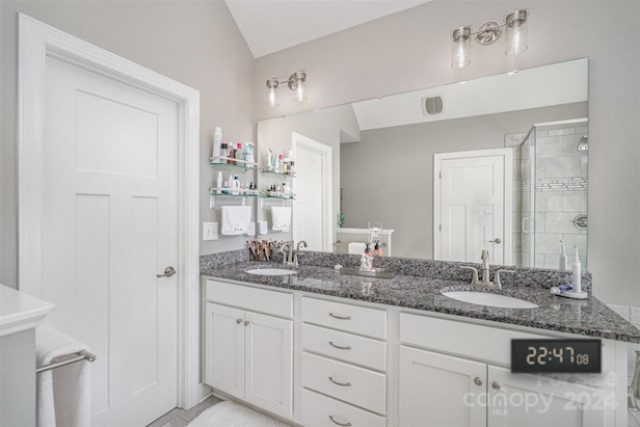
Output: 22h47m08s
